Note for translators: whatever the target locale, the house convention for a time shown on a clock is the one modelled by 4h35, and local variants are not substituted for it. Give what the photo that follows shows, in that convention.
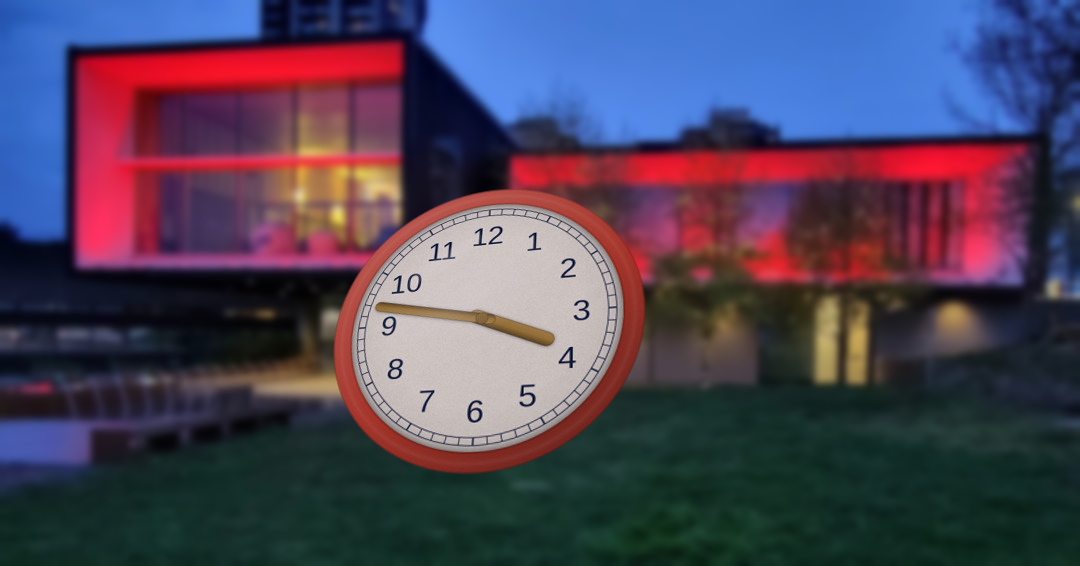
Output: 3h47
